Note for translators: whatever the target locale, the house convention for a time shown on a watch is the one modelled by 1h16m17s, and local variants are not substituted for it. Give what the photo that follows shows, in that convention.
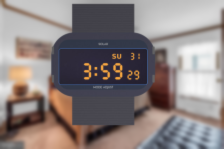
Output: 3h59m29s
